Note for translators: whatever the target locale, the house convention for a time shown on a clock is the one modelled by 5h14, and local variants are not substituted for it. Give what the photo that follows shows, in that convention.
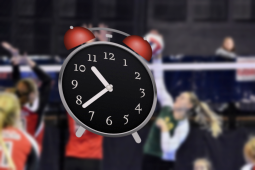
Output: 10h38
